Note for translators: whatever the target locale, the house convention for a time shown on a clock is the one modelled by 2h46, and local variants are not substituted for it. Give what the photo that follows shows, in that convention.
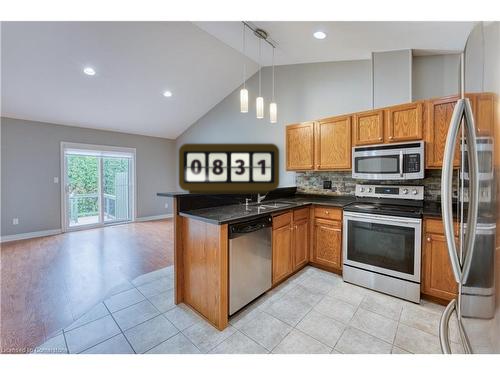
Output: 8h31
